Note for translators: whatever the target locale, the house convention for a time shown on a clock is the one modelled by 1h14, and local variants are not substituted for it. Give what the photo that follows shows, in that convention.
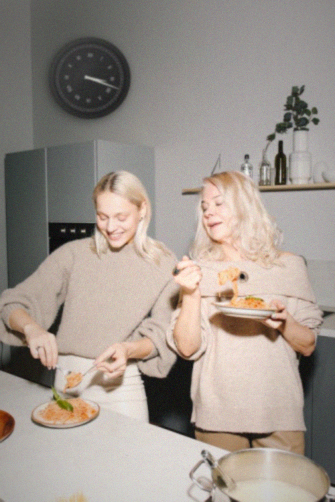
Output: 3h18
